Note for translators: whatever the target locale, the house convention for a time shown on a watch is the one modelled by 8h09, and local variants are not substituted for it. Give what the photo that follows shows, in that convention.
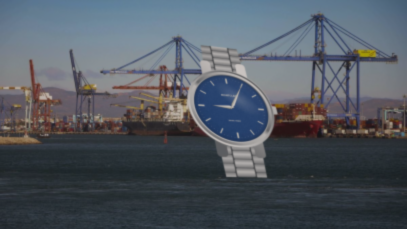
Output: 9h05
